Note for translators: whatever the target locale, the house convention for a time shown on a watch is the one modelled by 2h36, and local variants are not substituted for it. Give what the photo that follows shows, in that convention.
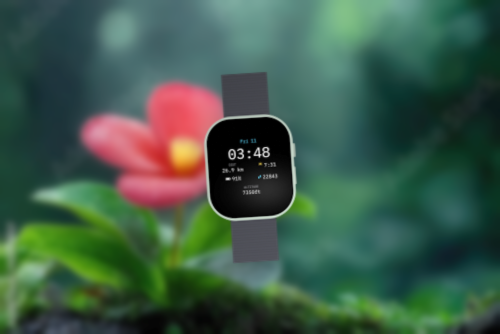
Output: 3h48
